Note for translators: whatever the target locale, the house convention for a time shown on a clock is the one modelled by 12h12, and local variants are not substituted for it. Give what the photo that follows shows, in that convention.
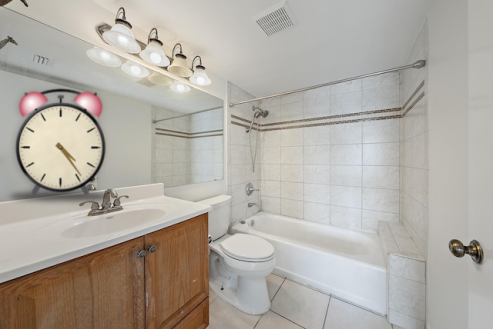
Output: 4h24
